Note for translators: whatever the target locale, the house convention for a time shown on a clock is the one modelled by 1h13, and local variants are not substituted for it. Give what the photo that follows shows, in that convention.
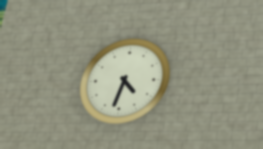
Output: 4h32
